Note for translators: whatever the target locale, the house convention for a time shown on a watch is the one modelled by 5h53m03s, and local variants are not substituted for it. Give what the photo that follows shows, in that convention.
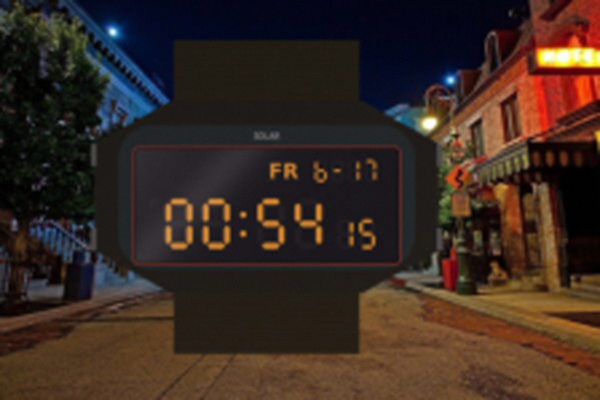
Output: 0h54m15s
